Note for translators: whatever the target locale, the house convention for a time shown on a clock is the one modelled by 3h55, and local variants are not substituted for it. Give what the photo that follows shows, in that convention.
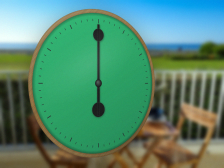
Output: 6h00
